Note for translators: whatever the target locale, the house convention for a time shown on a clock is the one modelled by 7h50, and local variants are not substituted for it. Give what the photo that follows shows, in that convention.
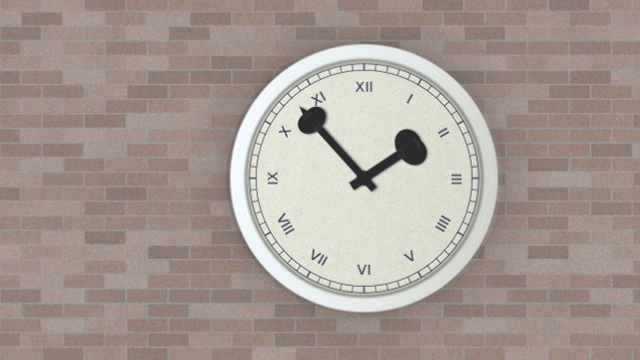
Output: 1h53
